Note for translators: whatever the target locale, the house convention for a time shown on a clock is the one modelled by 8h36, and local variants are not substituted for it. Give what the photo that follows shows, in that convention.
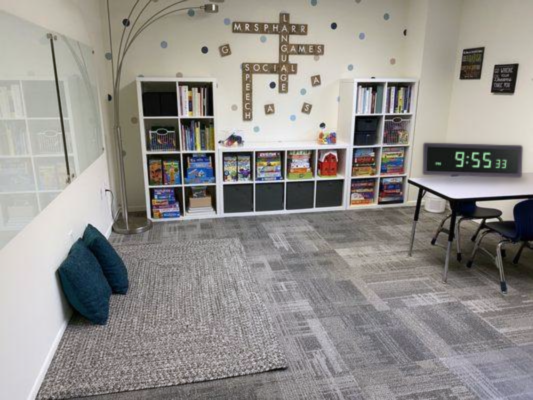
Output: 9h55
